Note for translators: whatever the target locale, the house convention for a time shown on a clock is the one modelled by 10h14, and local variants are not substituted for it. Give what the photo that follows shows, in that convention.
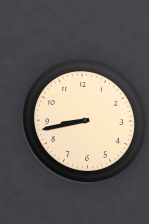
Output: 8h43
